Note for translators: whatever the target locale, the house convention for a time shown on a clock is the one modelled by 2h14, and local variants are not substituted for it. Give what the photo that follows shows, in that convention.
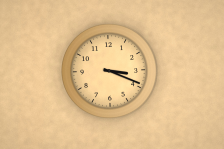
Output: 3h19
